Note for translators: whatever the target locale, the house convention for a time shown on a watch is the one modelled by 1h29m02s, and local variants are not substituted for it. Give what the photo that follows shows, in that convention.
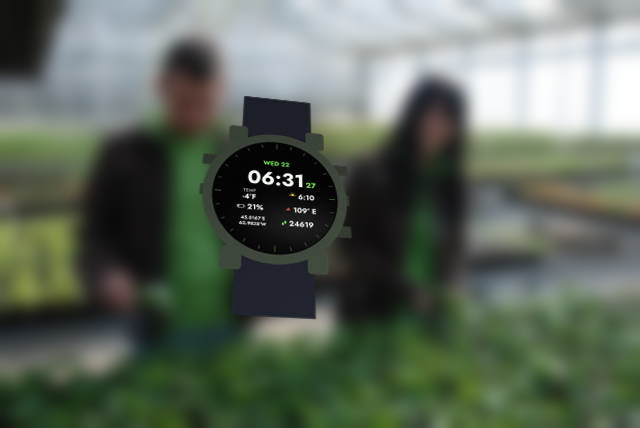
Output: 6h31m27s
